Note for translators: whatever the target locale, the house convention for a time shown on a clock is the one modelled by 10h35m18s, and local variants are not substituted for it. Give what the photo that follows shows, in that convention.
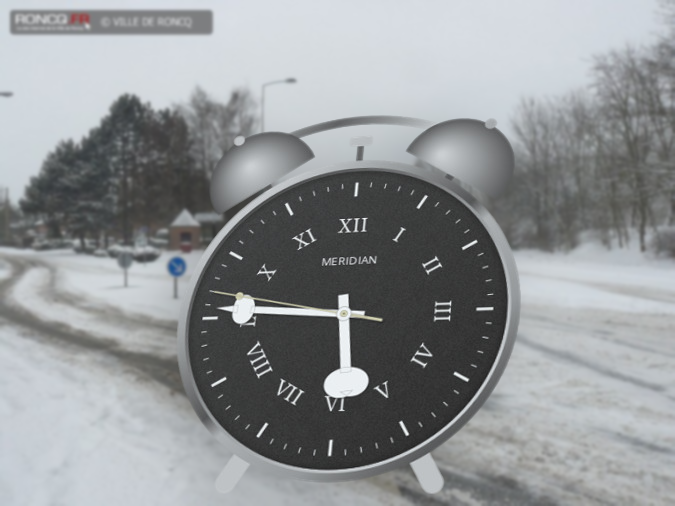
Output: 5h45m47s
